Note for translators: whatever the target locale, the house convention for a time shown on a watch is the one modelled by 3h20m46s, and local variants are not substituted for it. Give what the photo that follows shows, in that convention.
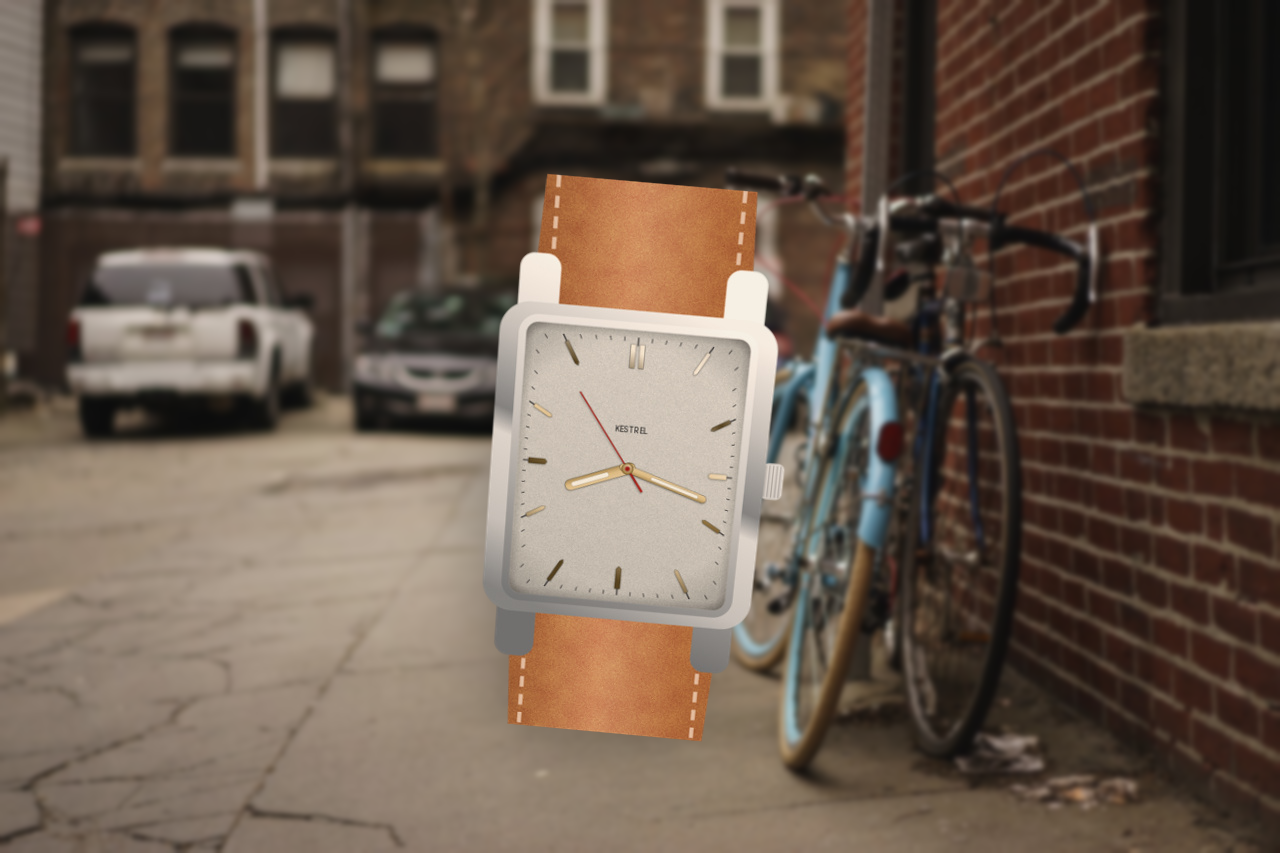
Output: 8h17m54s
